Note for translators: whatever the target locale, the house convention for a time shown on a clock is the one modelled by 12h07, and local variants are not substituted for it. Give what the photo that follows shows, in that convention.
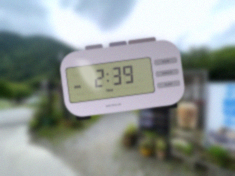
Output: 2h39
